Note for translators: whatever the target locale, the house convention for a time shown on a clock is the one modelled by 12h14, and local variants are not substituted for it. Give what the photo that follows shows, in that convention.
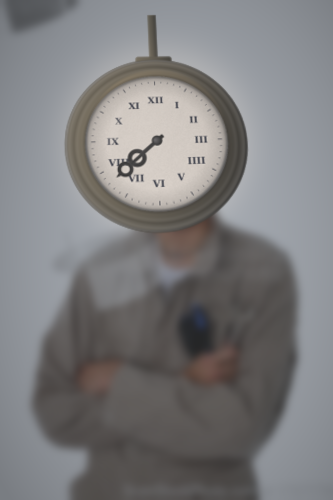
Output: 7h38
